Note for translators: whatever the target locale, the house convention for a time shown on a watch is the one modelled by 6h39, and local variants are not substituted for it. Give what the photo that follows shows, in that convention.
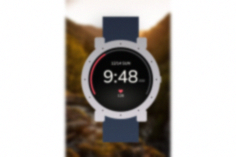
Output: 9h48
